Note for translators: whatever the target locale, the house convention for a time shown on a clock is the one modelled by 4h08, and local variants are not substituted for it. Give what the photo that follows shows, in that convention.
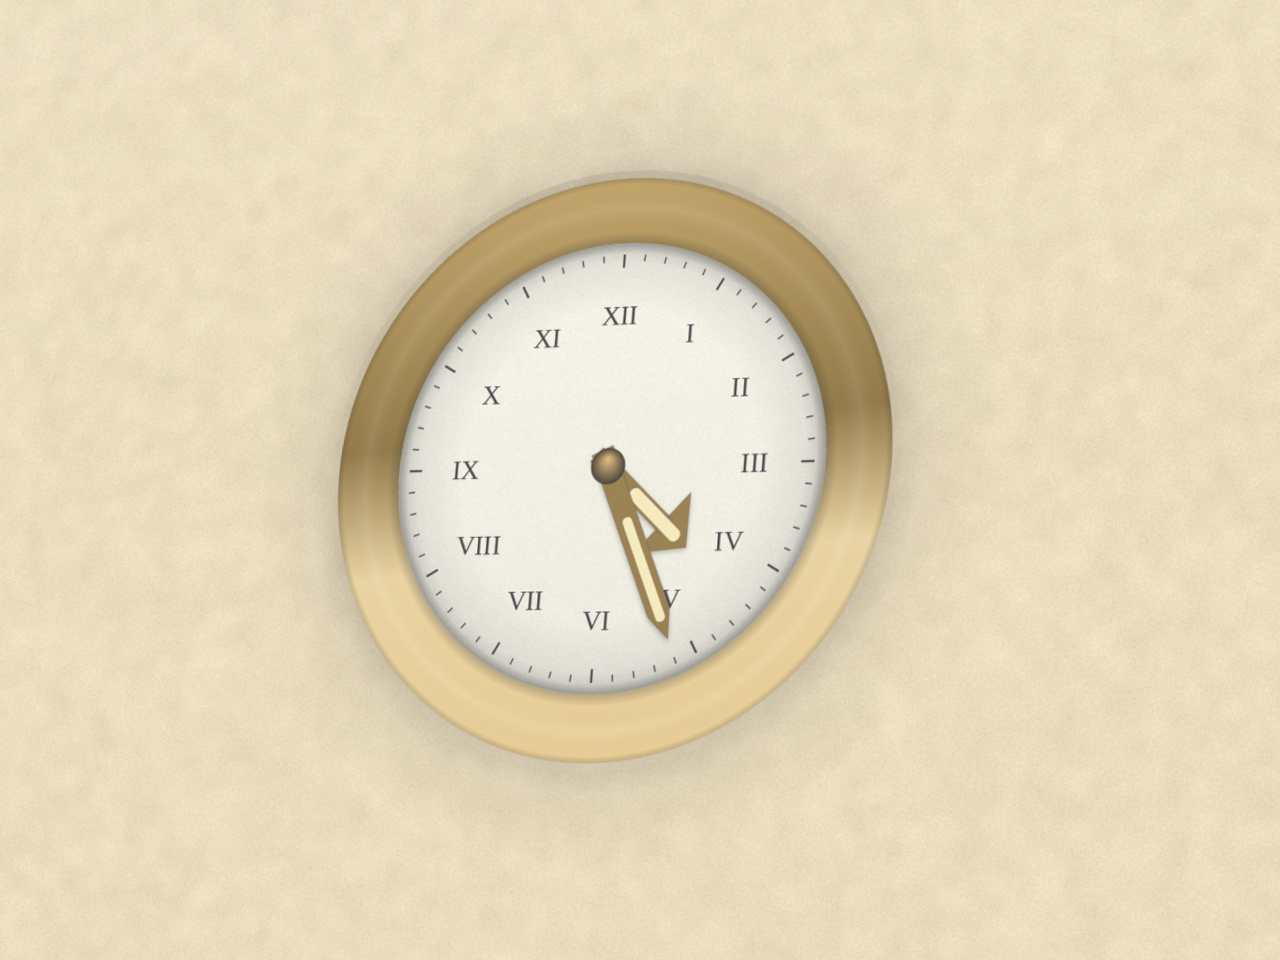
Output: 4h26
